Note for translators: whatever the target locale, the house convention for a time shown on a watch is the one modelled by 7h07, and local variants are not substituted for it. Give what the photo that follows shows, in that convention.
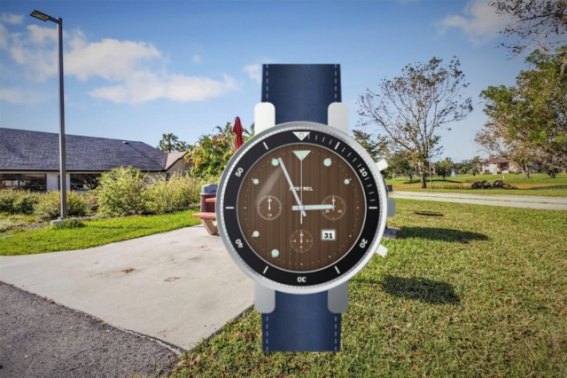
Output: 2h56
